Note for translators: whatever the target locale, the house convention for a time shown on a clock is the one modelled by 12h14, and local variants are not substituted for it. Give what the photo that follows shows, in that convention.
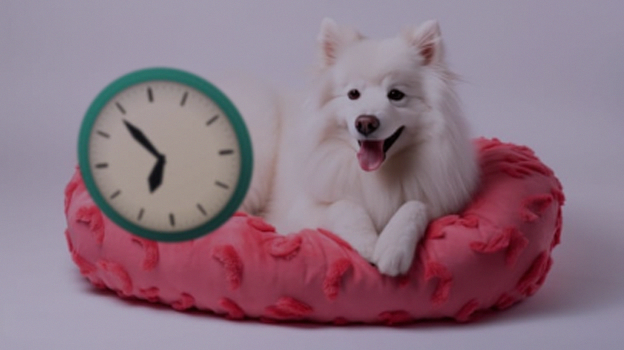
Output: 6h54
